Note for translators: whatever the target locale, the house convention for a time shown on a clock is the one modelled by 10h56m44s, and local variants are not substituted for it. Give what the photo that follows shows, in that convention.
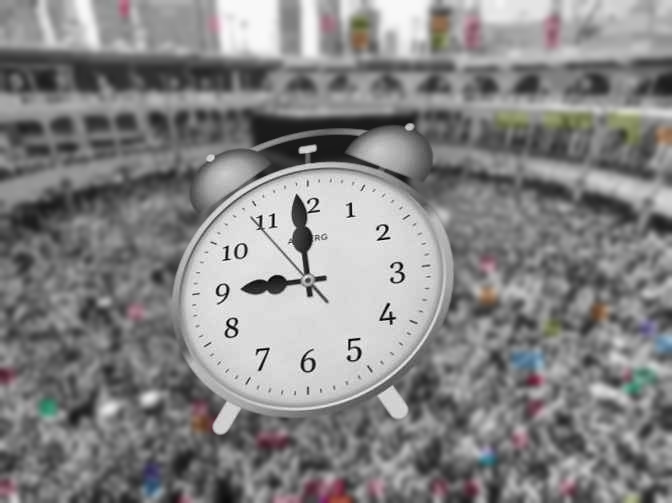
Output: 8h58m54s
